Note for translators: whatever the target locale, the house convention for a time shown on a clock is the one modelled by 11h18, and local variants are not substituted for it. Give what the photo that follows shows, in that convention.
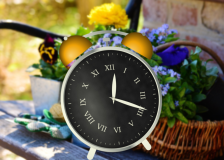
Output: 12h19
